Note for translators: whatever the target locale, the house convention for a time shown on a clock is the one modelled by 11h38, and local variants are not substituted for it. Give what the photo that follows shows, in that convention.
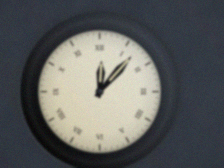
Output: 12h07
